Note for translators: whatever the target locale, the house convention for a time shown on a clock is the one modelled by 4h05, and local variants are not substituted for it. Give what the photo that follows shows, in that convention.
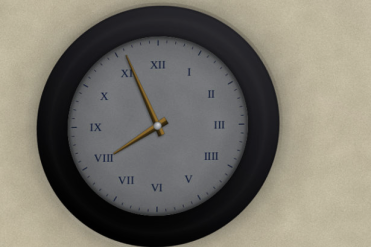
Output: 7h56
